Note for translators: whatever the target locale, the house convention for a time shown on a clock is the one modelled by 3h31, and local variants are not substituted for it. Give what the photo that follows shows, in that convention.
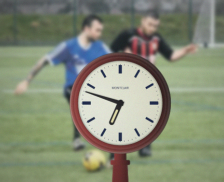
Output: 6h48
